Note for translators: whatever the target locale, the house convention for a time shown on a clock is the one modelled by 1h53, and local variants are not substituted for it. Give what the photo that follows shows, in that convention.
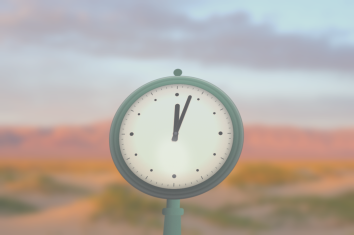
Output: 12h03
